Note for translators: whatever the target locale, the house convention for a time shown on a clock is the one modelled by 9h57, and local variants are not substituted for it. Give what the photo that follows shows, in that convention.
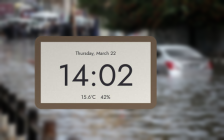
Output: 14h02
